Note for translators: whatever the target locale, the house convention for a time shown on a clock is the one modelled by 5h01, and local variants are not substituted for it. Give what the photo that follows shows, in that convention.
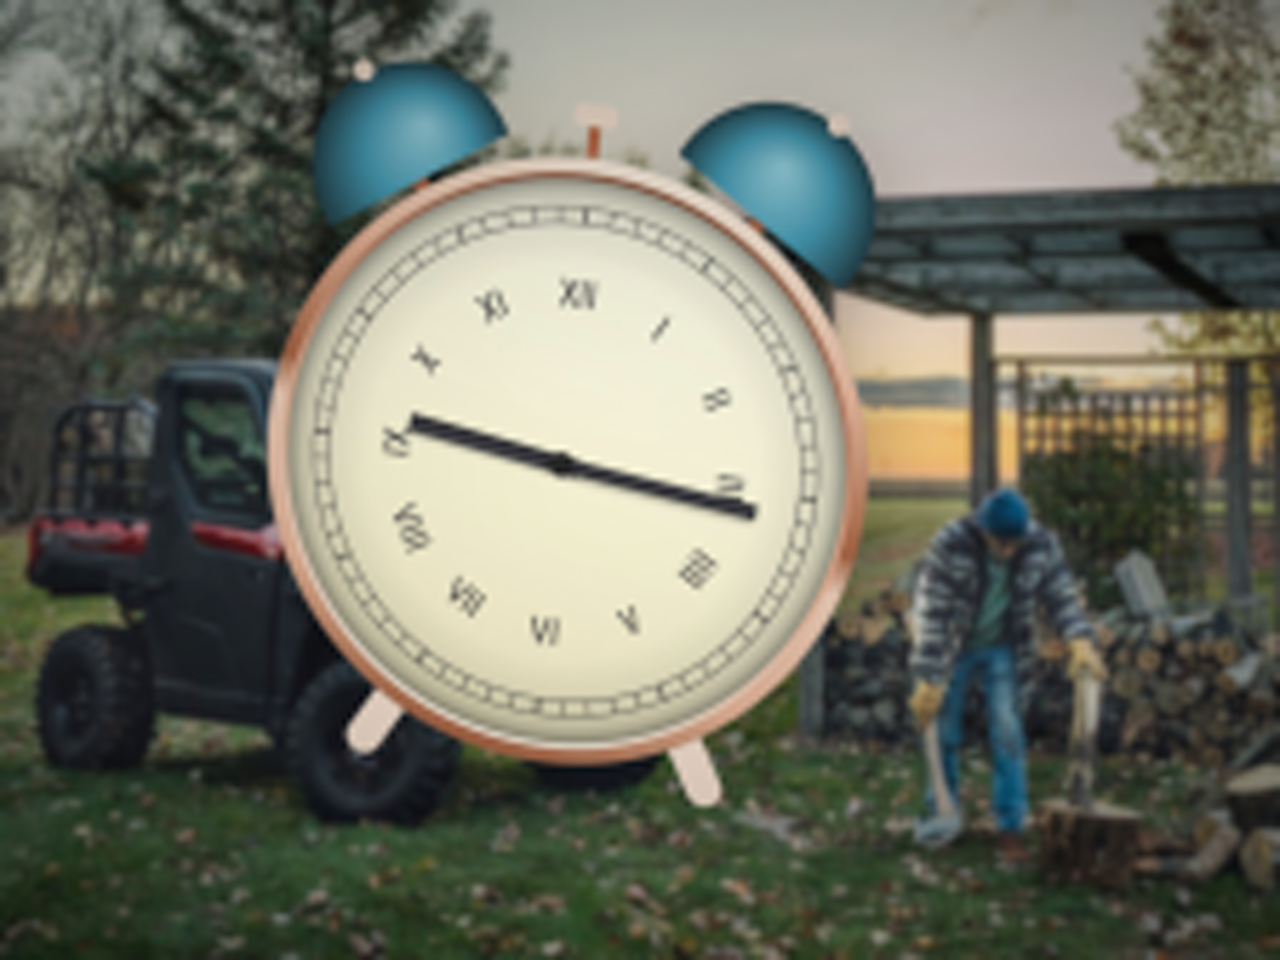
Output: 9h16
